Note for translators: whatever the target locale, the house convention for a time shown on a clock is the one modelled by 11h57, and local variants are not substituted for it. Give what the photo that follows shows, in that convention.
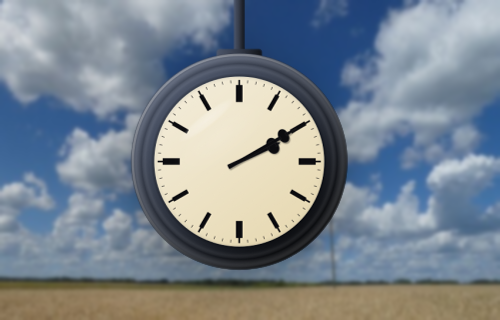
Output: 2h10
